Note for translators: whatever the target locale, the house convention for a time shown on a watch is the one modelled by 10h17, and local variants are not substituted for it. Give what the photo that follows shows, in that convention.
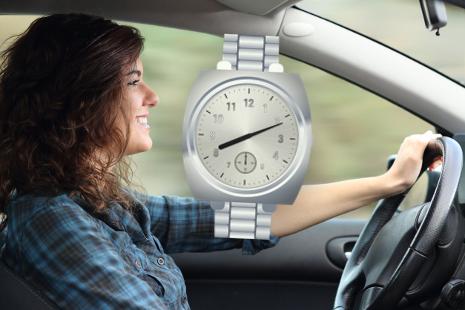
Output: 8h11
